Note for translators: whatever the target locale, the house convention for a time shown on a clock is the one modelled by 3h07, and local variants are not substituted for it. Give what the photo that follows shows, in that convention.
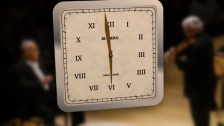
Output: 5h59
